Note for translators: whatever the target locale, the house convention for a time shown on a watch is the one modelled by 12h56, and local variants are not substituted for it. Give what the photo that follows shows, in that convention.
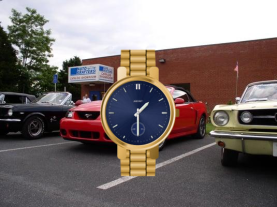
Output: 1h30
